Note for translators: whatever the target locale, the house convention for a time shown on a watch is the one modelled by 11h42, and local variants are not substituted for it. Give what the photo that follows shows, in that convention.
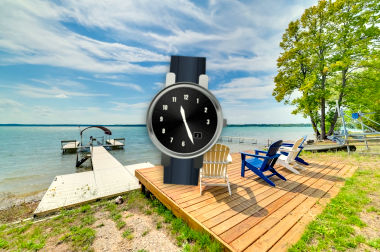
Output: 11h26
